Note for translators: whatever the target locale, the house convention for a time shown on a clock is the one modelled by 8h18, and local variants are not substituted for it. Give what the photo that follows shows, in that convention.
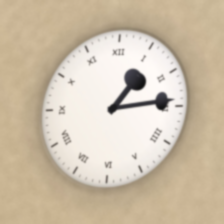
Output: 1h14
